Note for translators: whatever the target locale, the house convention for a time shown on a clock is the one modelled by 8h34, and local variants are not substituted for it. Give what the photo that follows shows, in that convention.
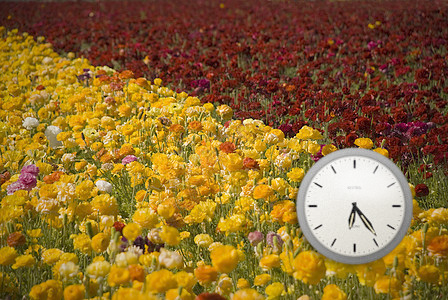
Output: 6h24
